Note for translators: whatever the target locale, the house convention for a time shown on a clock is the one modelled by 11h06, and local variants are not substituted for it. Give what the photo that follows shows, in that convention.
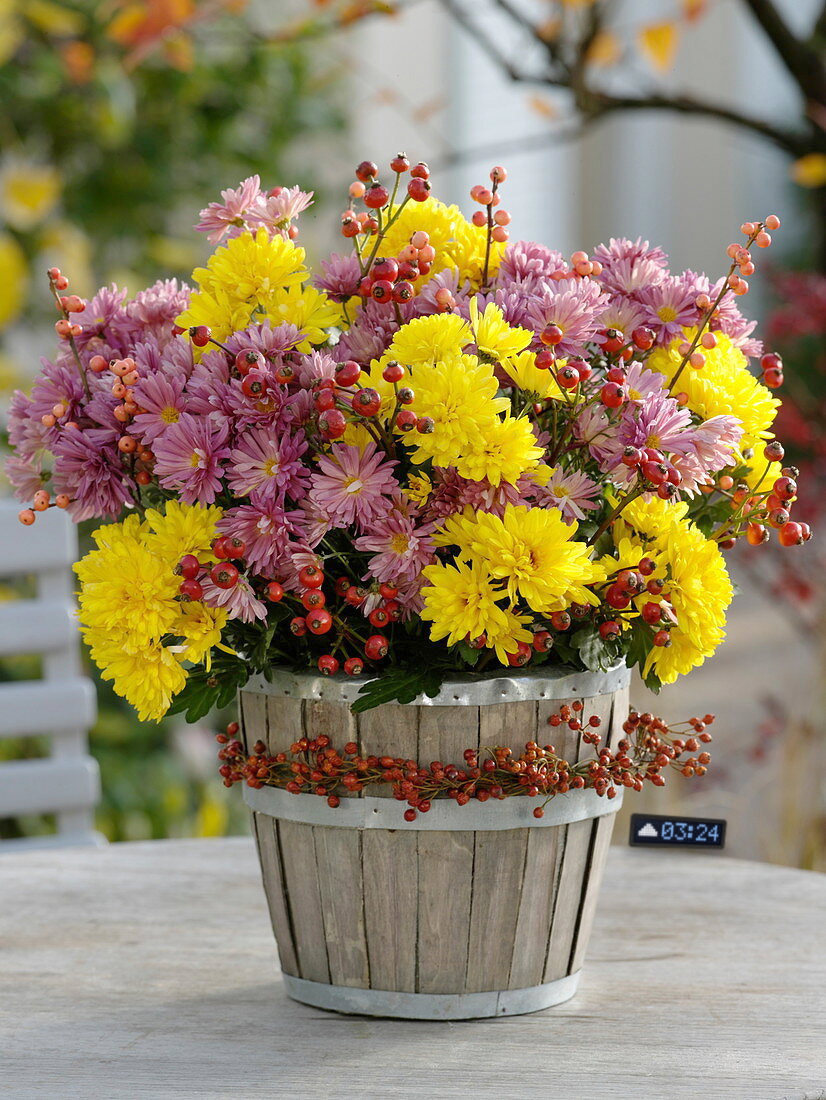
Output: 3h24
